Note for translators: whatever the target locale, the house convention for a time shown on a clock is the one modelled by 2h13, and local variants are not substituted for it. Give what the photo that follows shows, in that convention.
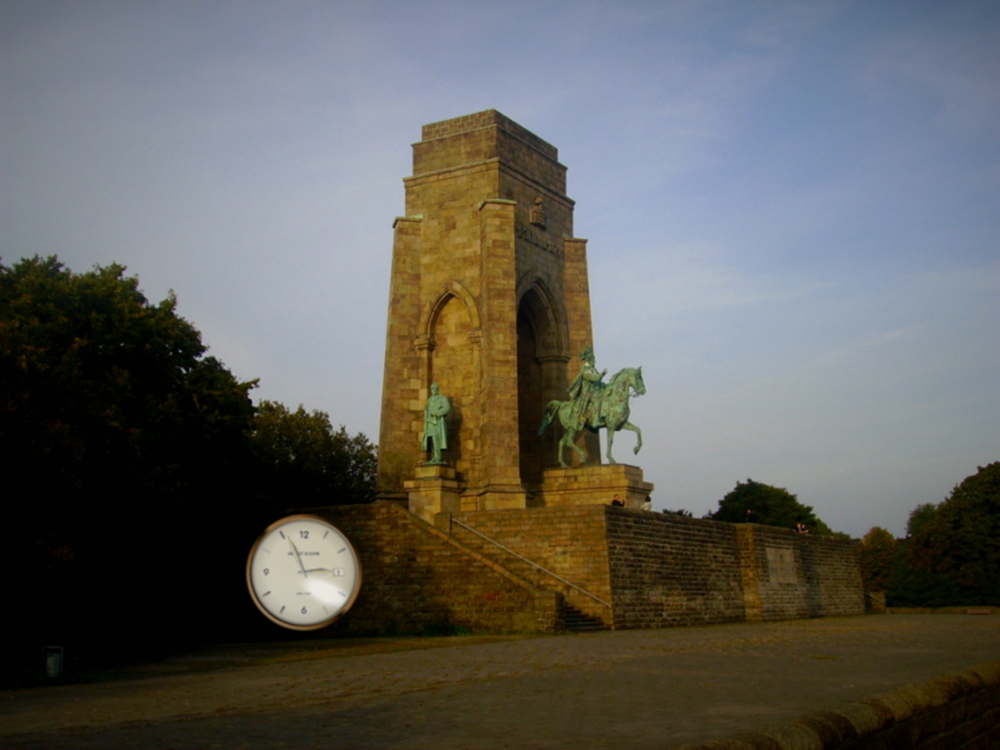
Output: 2h56
